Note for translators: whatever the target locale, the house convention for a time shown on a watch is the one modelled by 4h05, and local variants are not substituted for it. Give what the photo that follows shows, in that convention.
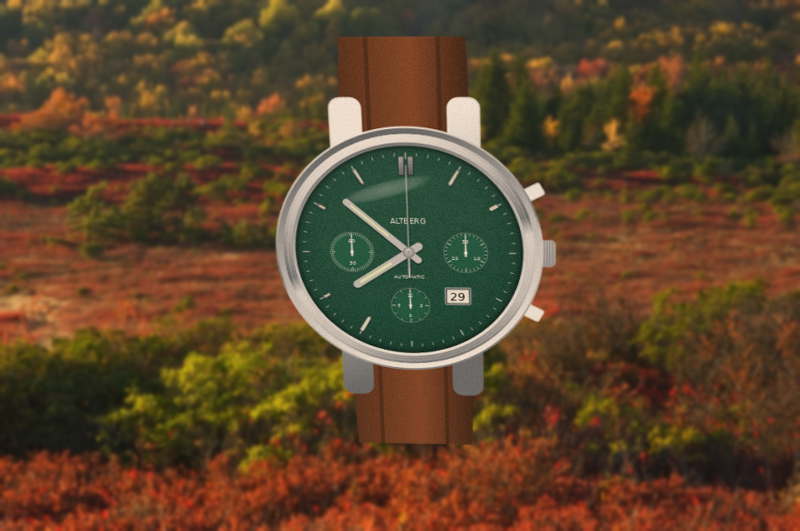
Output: 7h52
